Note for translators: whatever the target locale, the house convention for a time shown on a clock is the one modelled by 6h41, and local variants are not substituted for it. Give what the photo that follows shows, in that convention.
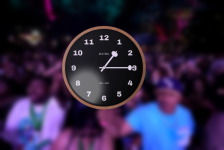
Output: 1h15
